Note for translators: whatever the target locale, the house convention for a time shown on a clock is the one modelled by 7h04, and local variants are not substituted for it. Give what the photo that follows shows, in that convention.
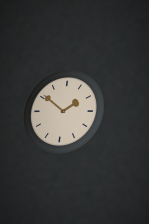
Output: 1h51
